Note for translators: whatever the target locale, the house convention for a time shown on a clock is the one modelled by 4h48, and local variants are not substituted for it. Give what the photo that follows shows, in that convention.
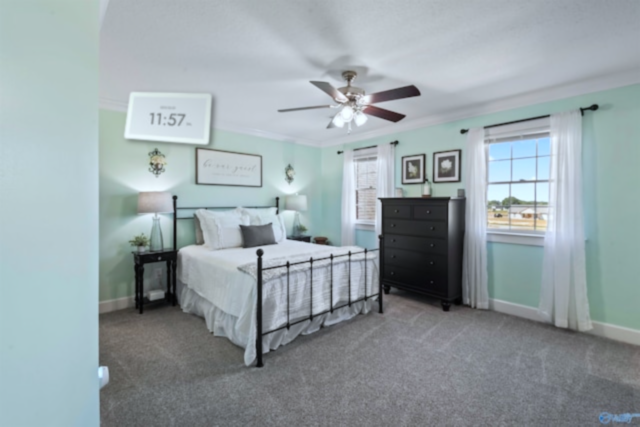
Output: 11h57
